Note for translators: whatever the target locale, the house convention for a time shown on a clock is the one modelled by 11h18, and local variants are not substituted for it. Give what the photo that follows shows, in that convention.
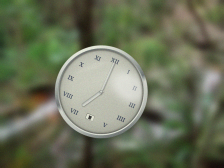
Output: 7h00
